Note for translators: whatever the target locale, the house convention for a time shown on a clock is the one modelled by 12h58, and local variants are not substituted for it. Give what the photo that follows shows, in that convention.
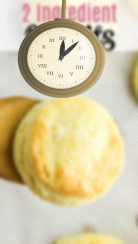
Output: 12h07
